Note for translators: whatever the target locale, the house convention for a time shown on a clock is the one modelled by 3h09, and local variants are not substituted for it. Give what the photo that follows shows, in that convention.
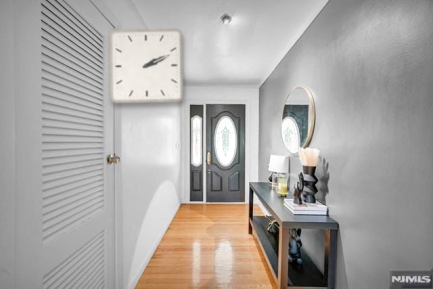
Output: 2h11
